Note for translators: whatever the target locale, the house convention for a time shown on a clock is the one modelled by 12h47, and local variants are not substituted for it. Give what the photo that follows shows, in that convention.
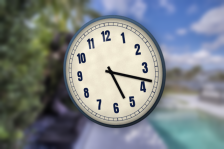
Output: 5h18
